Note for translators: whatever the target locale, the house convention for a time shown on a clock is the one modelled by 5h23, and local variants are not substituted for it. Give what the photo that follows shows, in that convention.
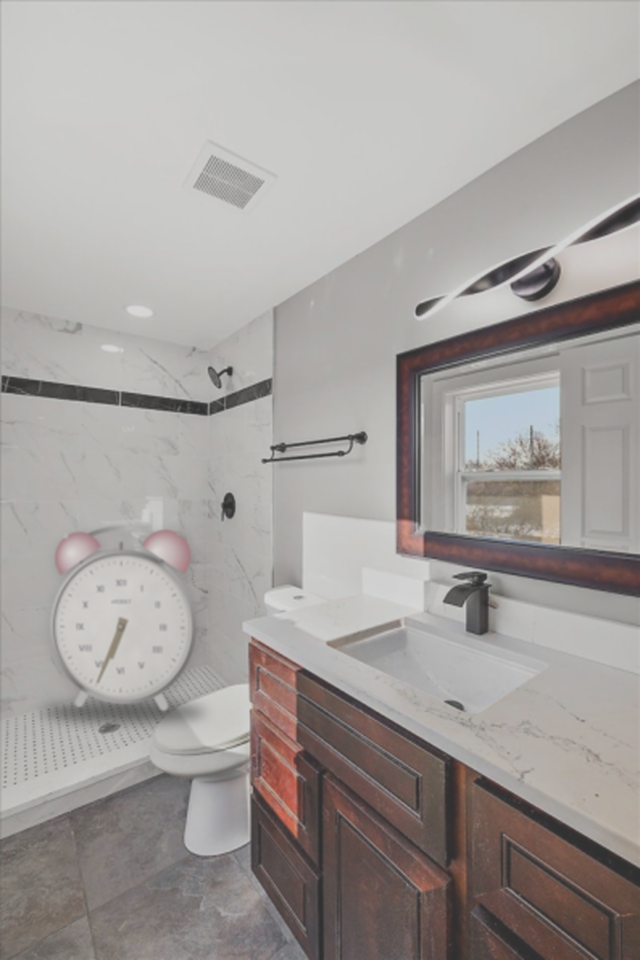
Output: 6h34
